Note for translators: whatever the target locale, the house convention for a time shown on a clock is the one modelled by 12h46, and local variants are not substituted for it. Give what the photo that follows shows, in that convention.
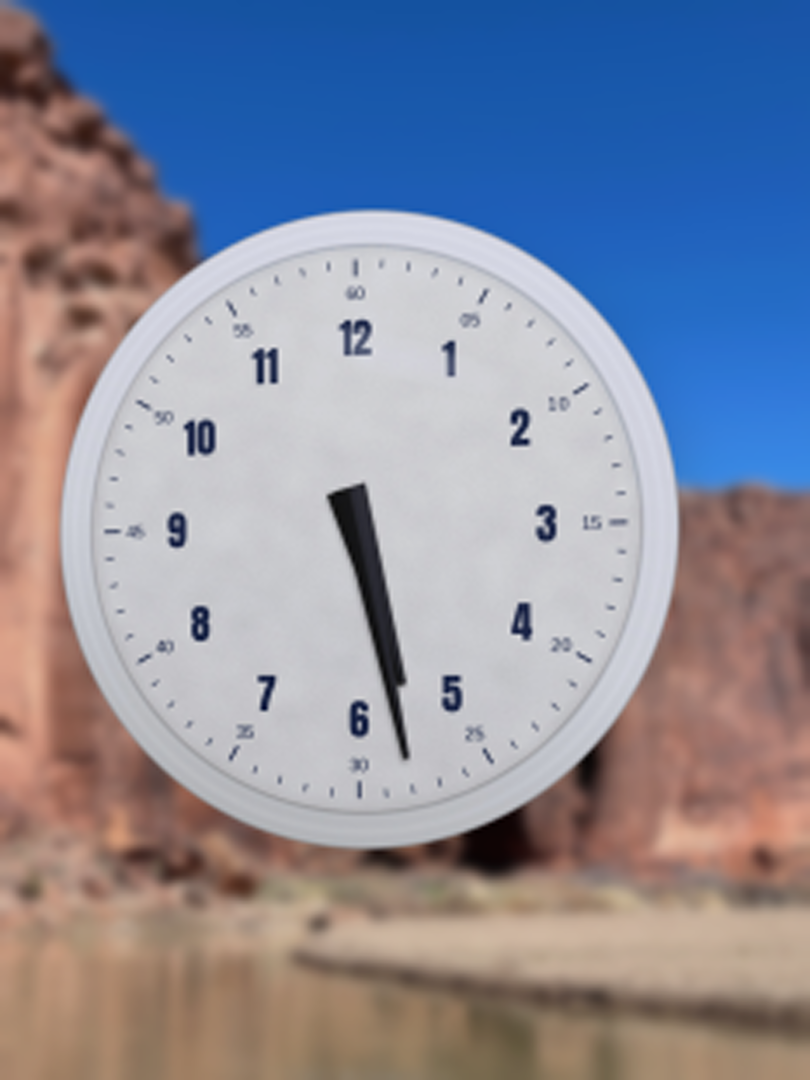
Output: 5h28
